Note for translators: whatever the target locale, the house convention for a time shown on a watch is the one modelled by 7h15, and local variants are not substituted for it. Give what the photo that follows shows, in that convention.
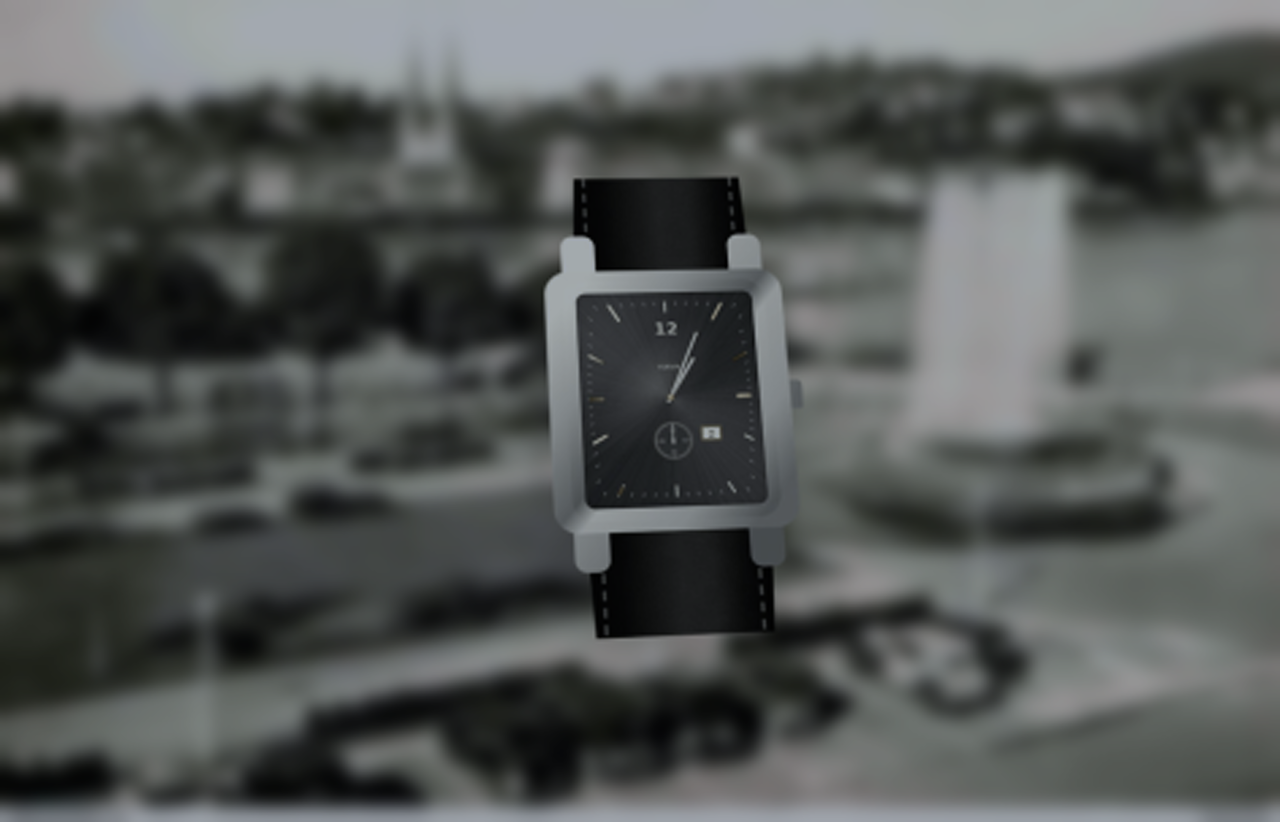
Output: 1h04
